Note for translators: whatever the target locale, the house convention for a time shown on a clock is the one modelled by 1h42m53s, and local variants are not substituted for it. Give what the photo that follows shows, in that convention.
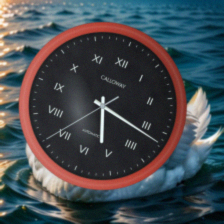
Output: 5h16m36s
